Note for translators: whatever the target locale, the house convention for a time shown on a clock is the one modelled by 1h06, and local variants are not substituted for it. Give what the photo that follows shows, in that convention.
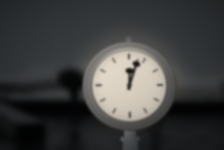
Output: 12h03
